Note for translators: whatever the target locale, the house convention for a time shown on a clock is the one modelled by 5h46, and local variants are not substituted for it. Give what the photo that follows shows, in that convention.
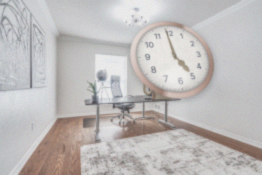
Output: 4h59
